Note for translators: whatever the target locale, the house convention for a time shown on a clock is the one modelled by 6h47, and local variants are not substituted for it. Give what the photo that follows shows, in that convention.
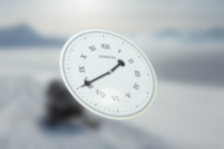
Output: 1h40
